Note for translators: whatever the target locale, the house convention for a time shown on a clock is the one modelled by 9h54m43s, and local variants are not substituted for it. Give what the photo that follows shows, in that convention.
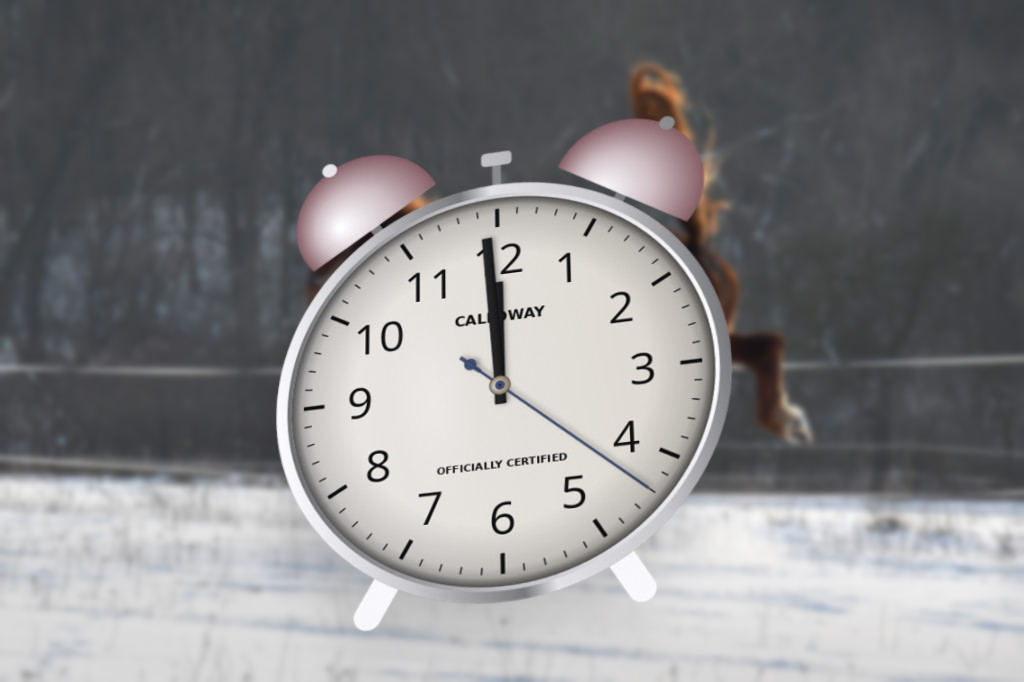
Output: 11h59m22s
